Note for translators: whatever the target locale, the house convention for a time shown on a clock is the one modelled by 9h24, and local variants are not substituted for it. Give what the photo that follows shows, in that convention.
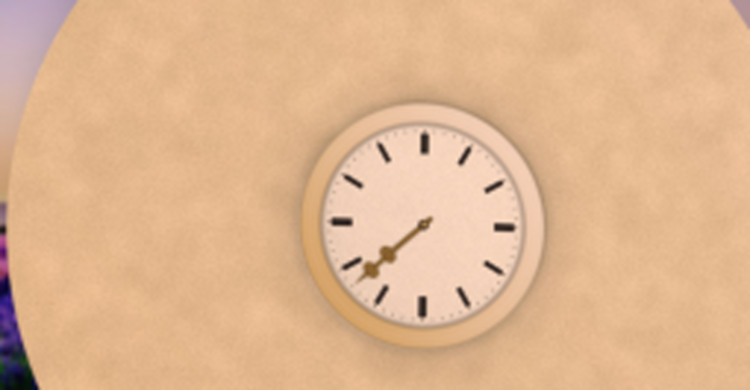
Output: 7h38
